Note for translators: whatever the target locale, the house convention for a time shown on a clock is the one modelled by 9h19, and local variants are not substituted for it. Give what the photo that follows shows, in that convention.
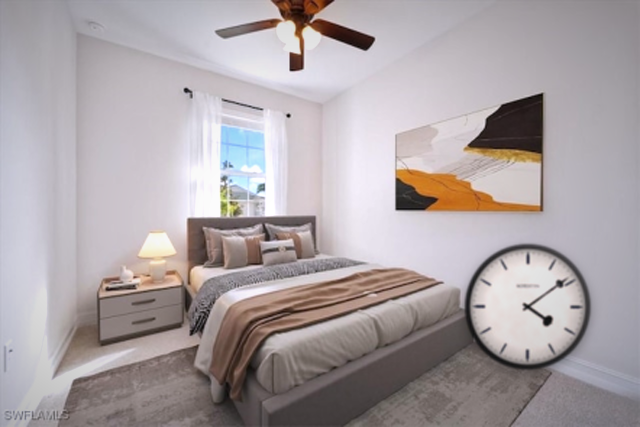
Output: 4h09
